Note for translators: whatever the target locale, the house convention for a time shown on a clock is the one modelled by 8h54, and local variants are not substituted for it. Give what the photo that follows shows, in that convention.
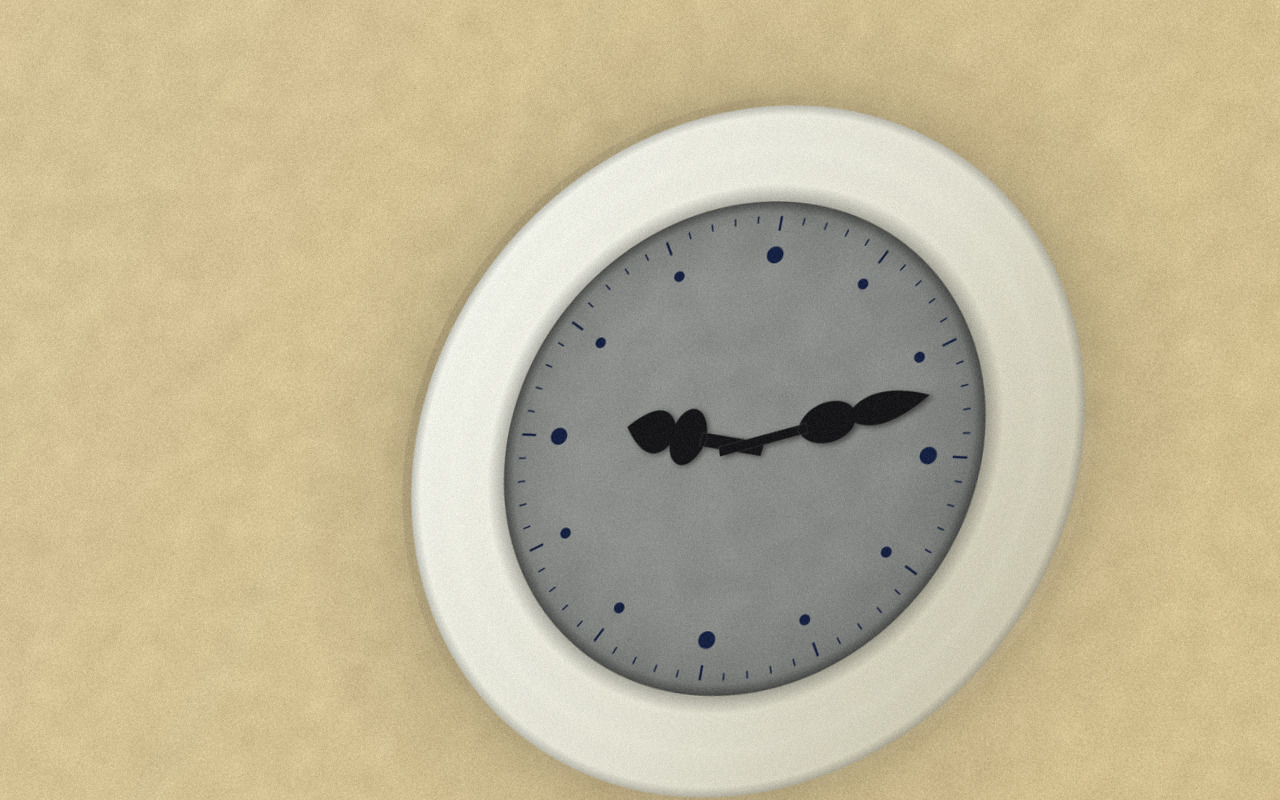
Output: 9h12
